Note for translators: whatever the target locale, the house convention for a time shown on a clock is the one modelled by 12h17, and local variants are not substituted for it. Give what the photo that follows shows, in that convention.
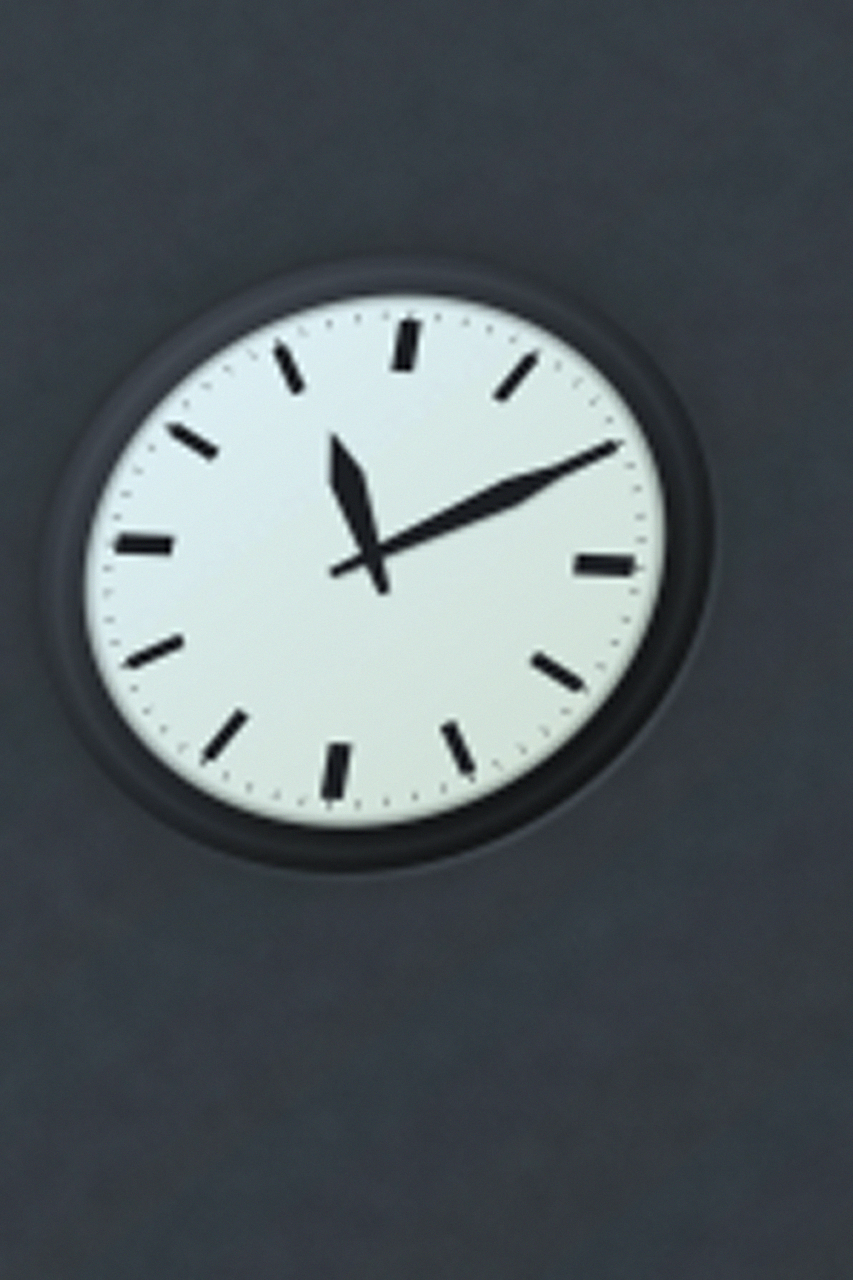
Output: 11h10
